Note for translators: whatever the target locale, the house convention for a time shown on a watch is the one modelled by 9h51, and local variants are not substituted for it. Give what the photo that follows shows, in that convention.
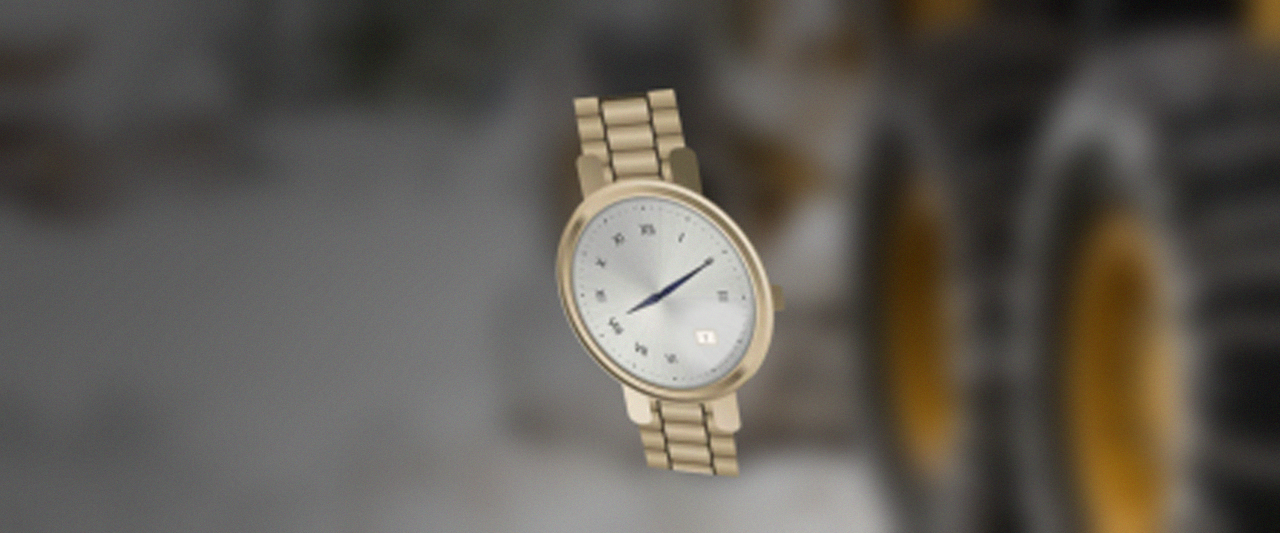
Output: 8h10
